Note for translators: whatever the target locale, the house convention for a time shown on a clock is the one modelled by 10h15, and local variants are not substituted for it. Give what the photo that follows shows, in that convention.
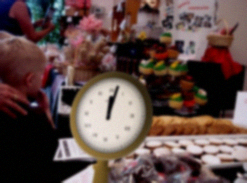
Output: 12h02
